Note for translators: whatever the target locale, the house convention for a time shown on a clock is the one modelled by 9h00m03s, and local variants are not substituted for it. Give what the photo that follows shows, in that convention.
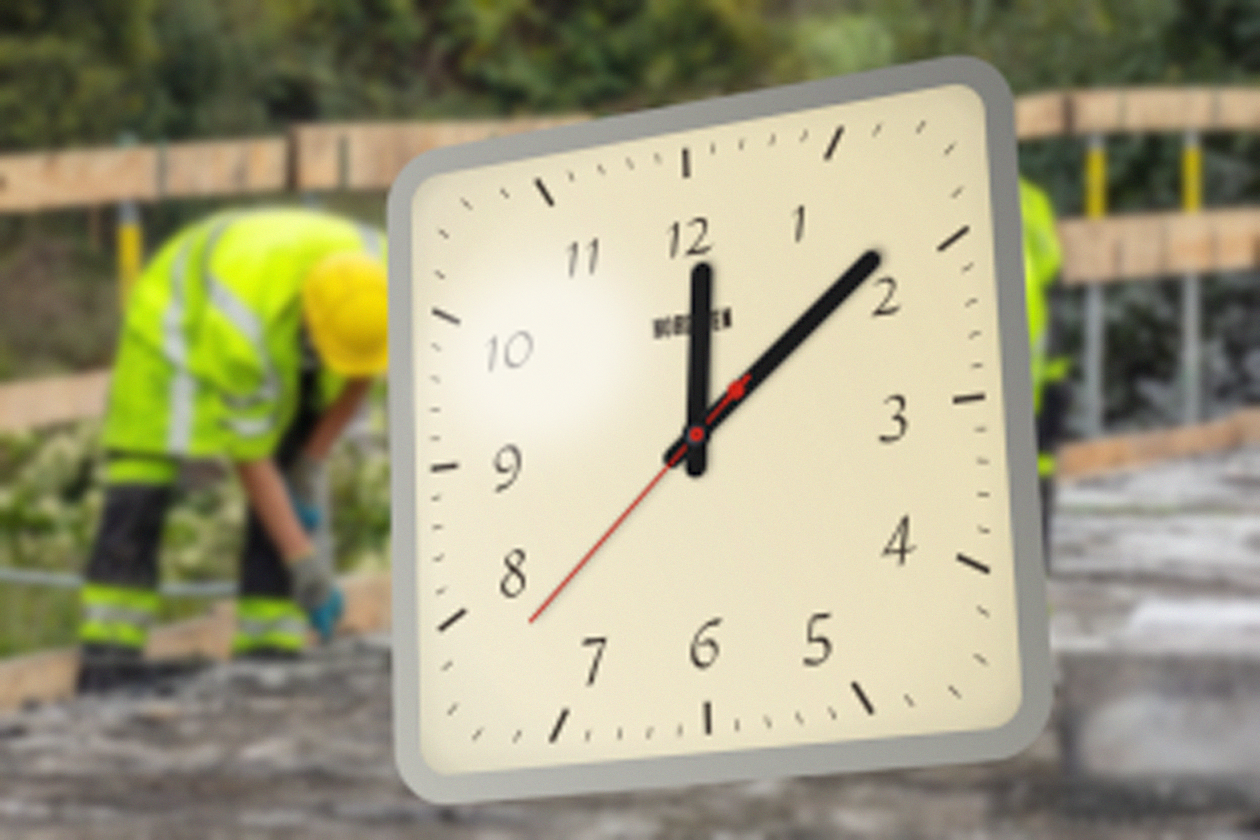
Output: 12h08m38s
